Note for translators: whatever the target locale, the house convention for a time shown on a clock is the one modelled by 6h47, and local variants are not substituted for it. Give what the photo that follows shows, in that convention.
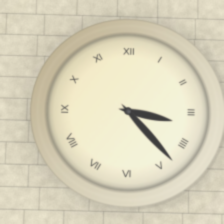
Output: 3h23
